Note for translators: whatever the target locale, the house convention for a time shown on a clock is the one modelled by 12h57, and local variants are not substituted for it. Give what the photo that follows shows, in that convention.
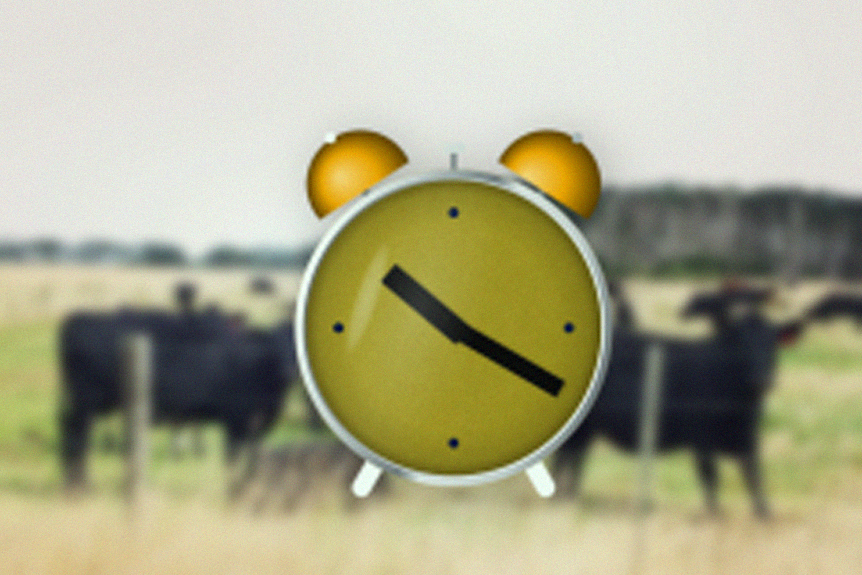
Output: 10h20
